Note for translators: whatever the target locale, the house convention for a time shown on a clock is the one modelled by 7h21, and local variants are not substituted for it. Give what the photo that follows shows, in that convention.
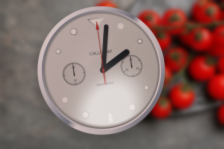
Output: 2h02
